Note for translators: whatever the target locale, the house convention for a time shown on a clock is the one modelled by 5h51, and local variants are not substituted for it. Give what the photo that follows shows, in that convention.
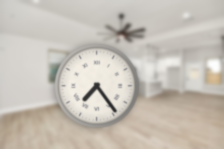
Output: 7h24
